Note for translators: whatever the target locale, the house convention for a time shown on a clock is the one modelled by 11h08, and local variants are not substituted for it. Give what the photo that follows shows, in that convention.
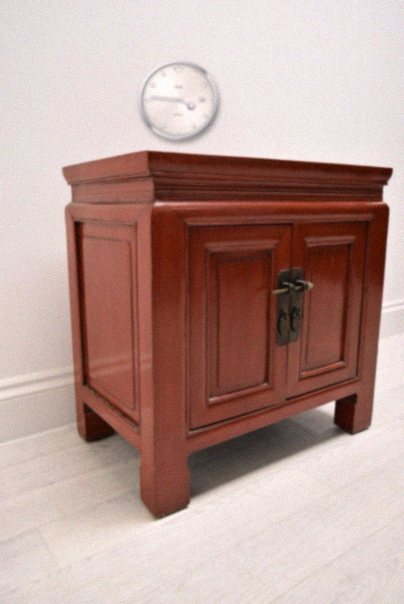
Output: 3h46
